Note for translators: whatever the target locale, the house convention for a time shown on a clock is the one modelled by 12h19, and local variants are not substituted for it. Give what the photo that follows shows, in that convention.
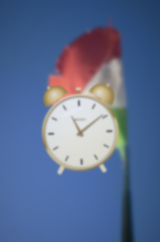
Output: 11h09
